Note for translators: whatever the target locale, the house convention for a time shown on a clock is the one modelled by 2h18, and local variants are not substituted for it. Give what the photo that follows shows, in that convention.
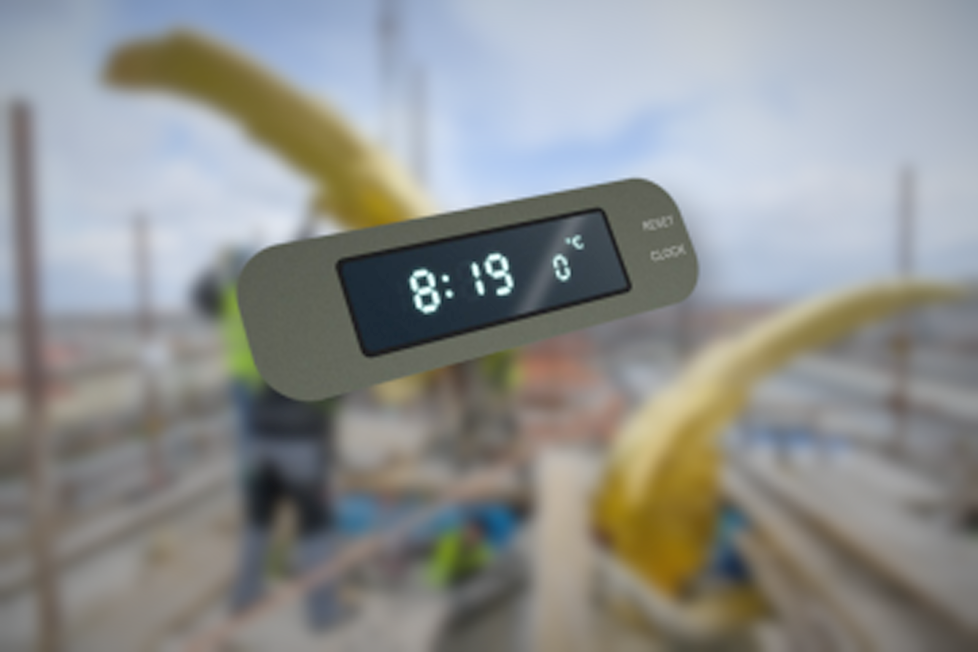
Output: 8h19
